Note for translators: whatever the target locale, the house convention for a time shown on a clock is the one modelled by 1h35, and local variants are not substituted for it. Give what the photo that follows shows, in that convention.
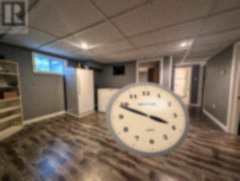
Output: 3h49
